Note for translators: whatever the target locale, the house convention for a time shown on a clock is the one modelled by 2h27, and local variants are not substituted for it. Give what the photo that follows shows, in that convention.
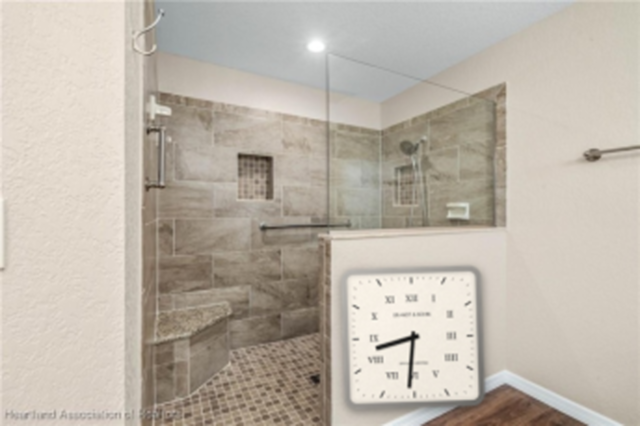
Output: 8h31
